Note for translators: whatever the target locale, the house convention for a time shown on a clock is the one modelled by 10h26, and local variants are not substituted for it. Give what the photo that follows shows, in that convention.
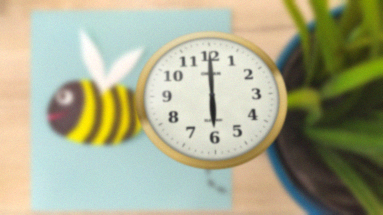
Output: 6h00
